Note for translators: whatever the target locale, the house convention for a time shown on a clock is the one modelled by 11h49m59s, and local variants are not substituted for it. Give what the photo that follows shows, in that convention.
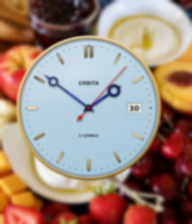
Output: 1h51m07s
